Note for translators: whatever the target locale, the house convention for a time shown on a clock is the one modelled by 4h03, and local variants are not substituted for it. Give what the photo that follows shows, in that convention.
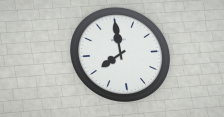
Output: 8h00
